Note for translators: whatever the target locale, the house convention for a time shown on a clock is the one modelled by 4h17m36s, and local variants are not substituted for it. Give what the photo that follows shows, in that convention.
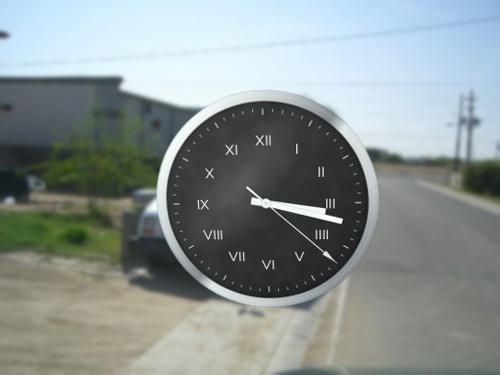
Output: 3h17m22s
